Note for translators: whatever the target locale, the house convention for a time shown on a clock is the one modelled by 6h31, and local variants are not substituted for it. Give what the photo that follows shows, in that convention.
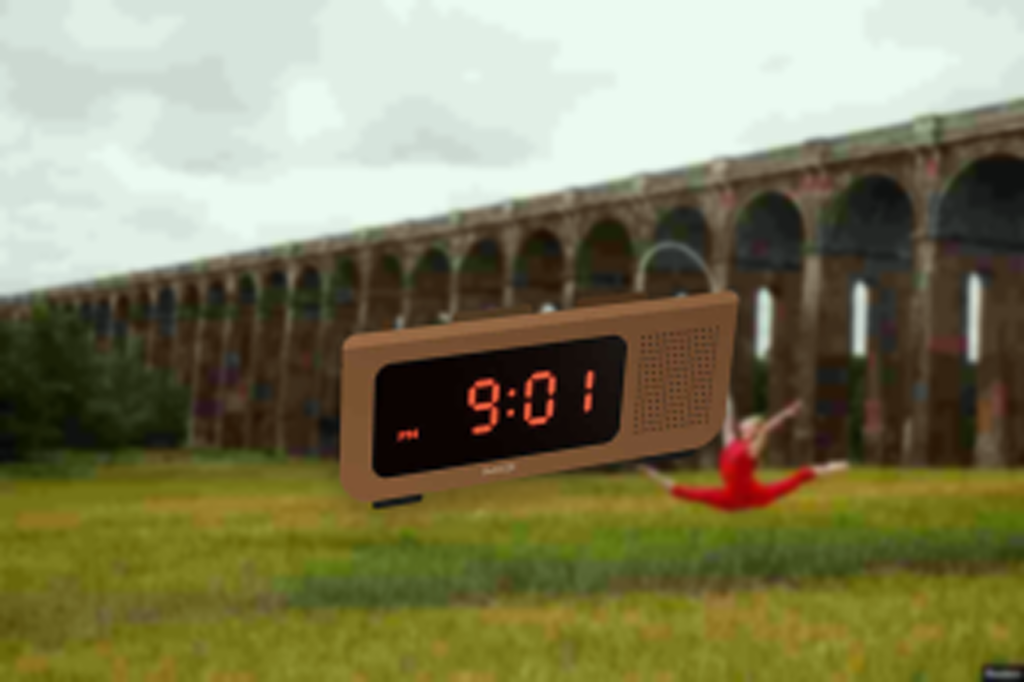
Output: 9h01
